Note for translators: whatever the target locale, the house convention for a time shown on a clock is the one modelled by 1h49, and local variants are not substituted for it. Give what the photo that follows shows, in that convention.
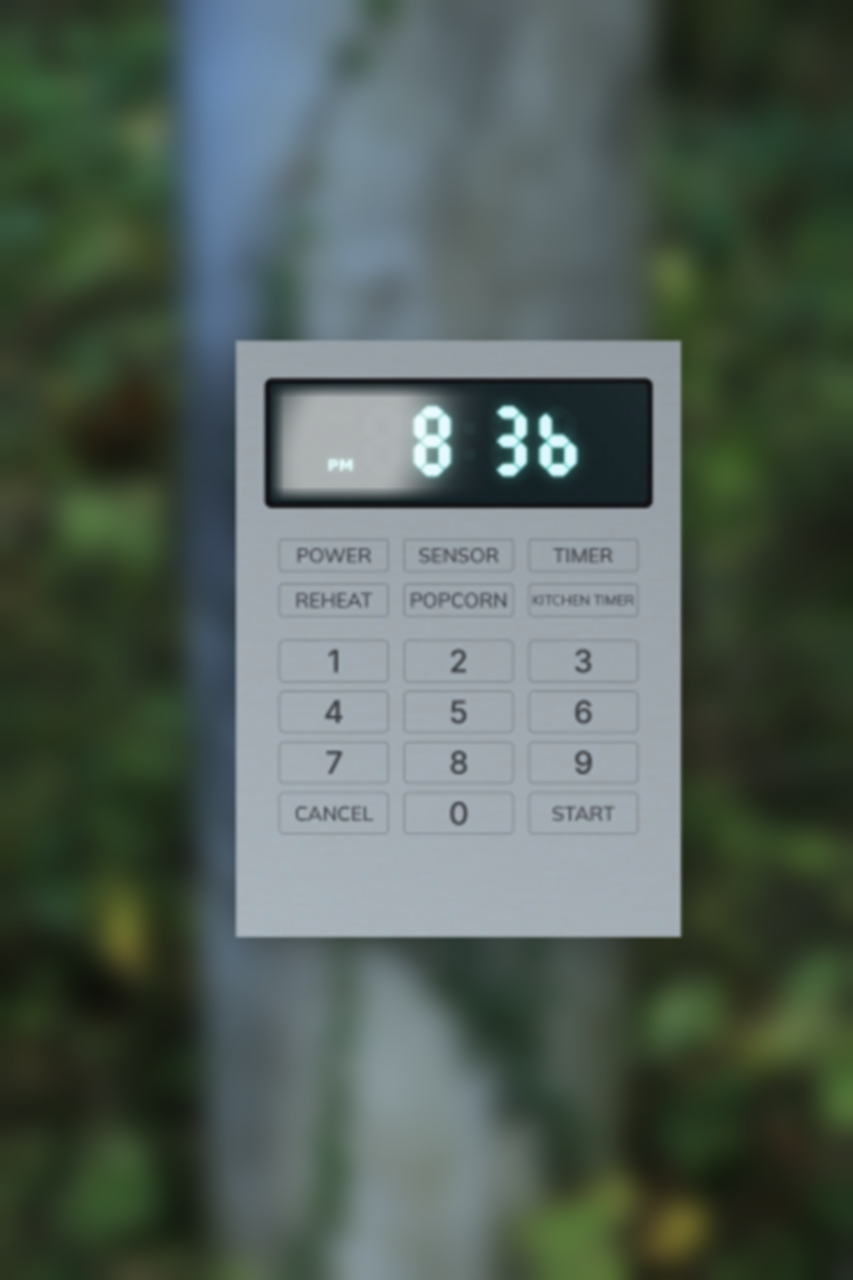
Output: 8h36
